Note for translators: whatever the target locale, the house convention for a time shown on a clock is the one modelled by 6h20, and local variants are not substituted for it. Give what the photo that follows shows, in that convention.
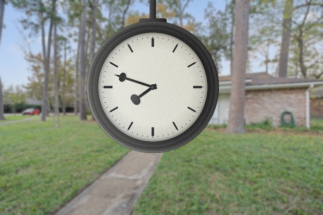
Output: 7h48
